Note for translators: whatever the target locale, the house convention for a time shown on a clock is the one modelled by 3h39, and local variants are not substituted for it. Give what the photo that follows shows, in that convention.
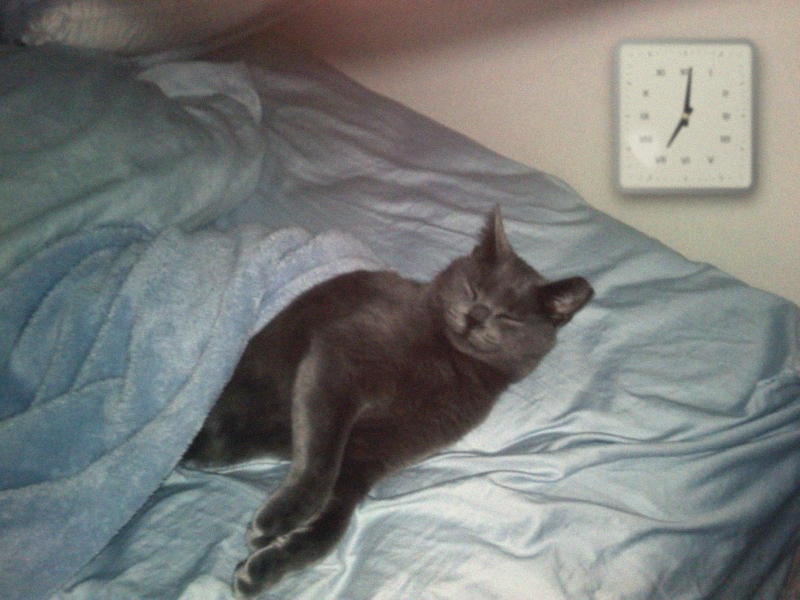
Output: 7h01
